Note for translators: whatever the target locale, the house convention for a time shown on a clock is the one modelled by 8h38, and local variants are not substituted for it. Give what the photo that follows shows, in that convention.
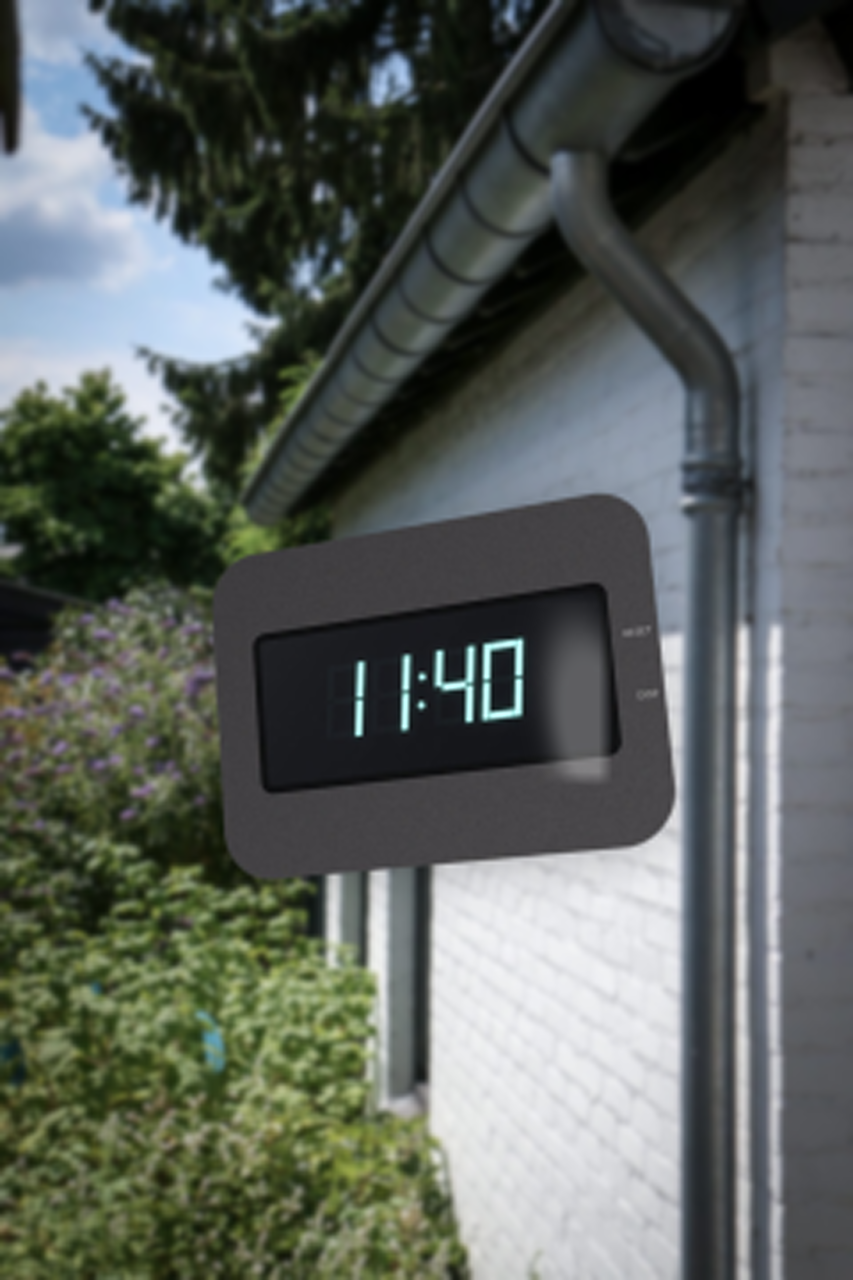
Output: 11h40
